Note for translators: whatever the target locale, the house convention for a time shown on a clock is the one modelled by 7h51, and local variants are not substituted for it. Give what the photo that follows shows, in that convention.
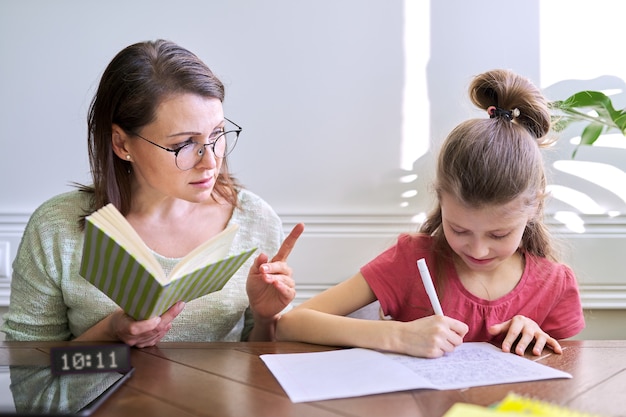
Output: 10h11
